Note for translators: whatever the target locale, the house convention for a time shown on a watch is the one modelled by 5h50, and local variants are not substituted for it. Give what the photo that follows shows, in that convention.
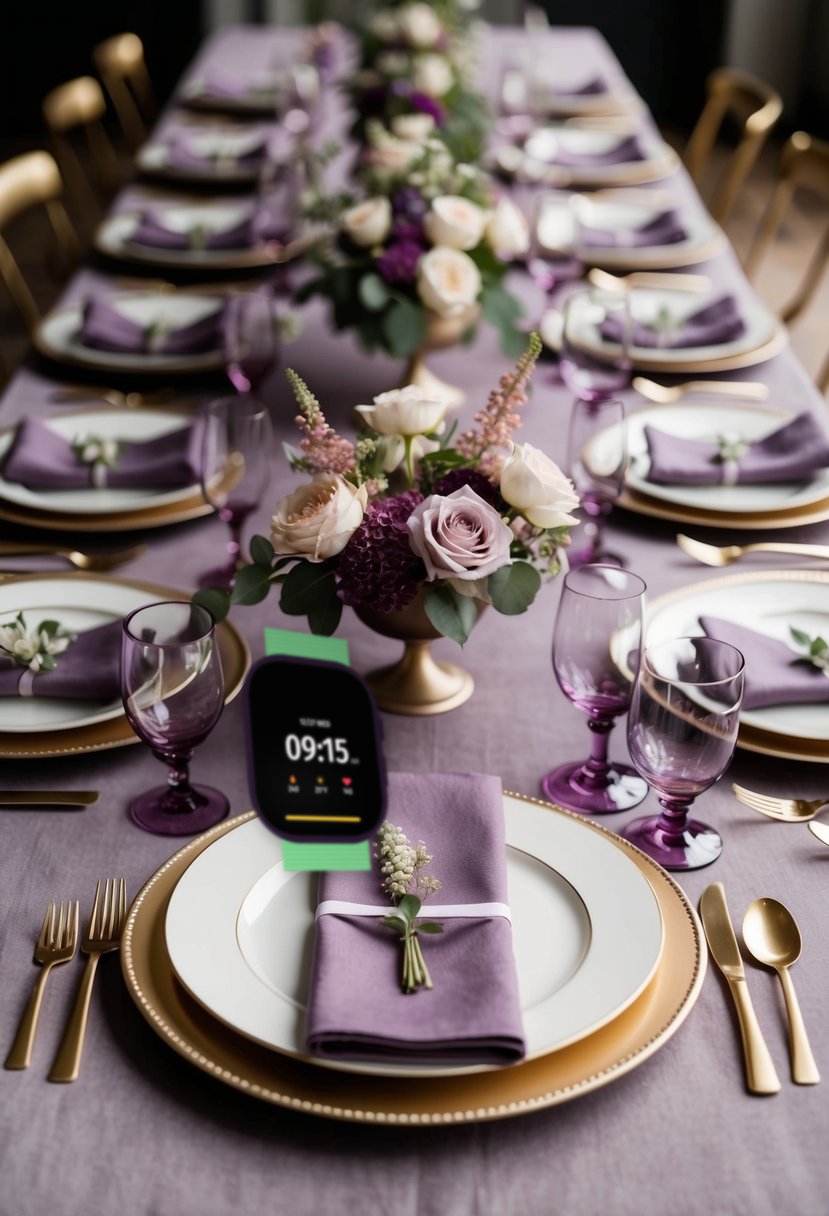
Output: 9h15
